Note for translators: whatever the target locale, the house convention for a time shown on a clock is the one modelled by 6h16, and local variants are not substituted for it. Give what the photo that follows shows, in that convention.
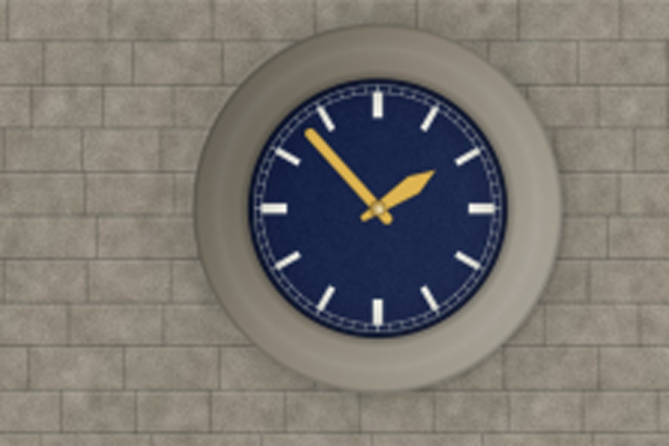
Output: 1h53
